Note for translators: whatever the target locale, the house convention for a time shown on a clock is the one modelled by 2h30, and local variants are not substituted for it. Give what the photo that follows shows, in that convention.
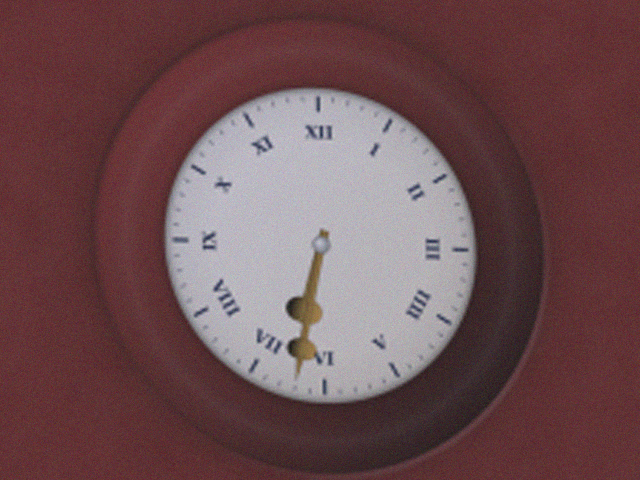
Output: 6h32
